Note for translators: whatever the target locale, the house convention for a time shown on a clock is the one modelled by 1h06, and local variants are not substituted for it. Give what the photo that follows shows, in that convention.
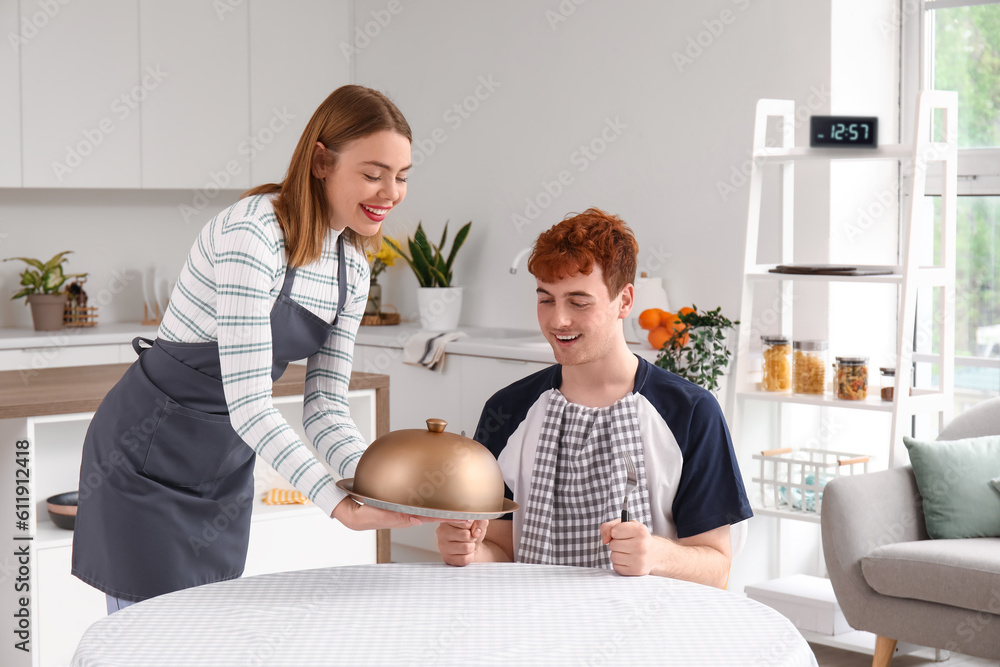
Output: 12h57
